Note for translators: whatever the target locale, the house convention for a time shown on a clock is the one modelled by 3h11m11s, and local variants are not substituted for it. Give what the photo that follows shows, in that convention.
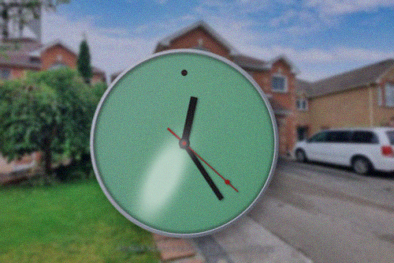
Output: 12h24m22s
